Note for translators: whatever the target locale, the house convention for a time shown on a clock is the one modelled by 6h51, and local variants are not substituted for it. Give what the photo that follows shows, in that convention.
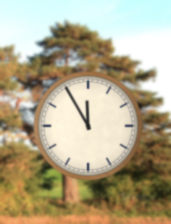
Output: 11h55
